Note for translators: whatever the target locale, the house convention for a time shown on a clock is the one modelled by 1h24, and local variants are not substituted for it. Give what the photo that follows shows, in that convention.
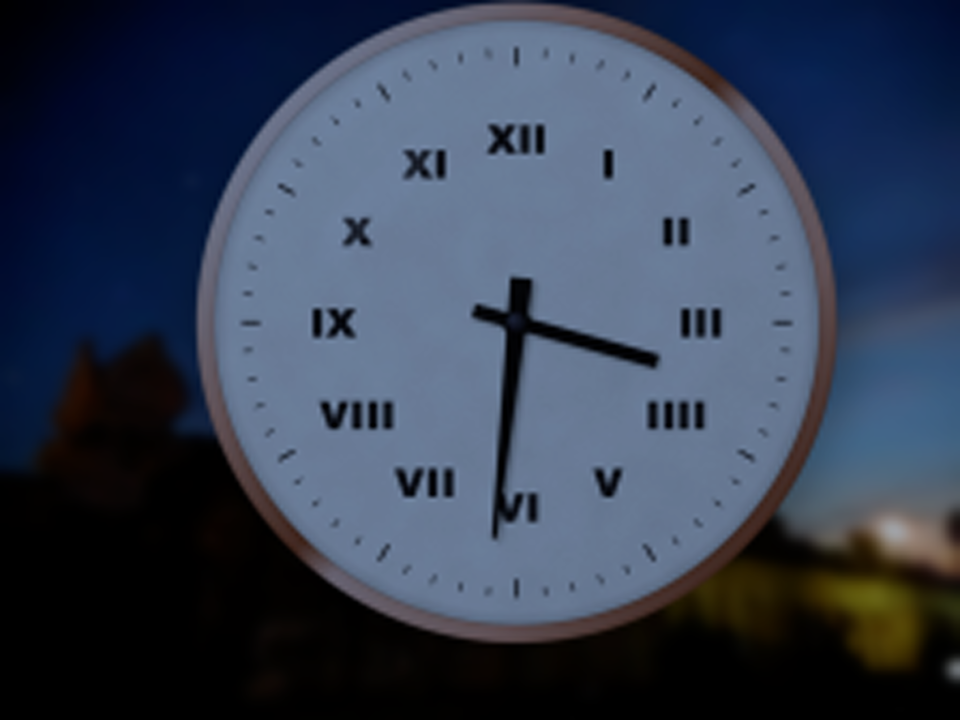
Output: 3h31
